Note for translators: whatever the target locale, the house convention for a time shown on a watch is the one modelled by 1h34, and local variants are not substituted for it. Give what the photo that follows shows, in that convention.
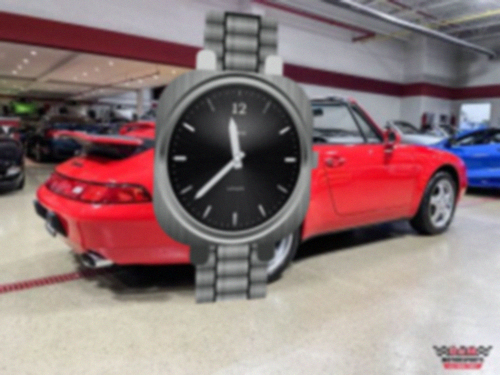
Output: 11h38
